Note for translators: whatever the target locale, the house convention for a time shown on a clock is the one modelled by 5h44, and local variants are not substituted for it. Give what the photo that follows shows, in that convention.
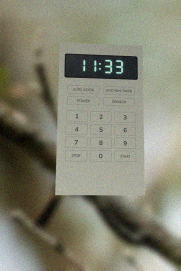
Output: 11h33
